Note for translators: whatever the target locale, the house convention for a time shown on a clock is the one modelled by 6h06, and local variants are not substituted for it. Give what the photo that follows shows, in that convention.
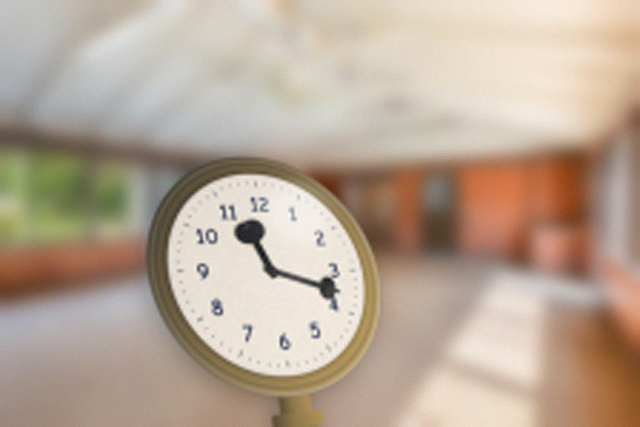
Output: 11h18
